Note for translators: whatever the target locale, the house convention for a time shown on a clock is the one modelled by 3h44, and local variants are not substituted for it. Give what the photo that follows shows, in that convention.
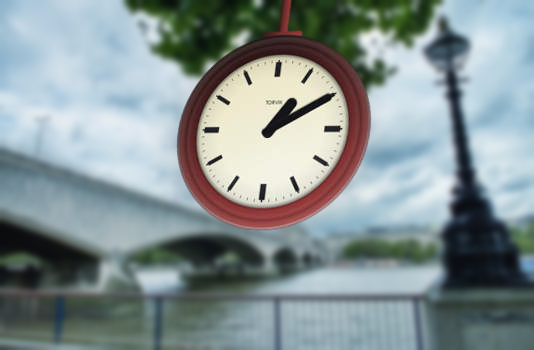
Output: 1h10
